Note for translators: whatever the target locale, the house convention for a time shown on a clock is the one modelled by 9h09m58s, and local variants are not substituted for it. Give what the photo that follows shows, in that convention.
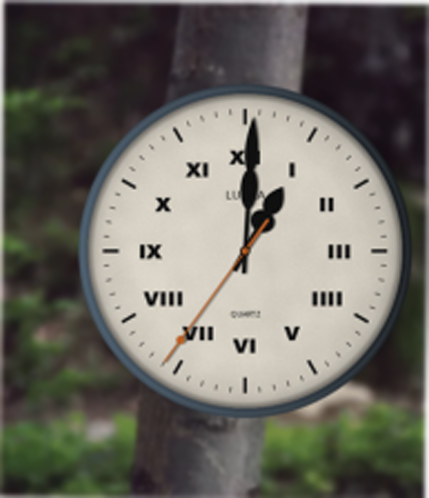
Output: 1h00m36s
